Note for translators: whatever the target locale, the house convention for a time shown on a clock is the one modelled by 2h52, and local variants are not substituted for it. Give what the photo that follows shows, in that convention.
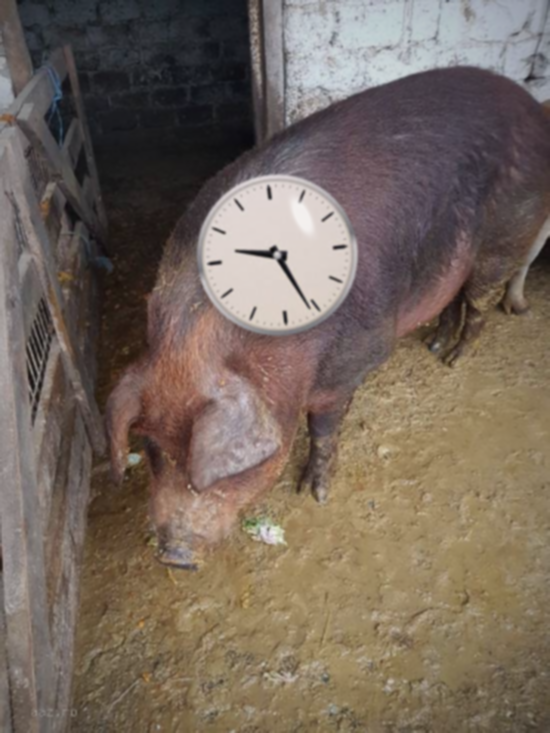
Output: 9h26
